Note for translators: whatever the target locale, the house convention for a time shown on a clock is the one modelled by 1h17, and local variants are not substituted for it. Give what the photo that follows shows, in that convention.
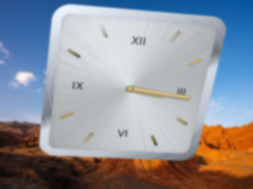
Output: 3h16
